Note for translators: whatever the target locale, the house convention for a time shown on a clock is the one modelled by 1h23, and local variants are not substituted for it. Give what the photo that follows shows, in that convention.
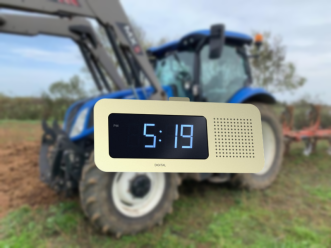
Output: 5h19
